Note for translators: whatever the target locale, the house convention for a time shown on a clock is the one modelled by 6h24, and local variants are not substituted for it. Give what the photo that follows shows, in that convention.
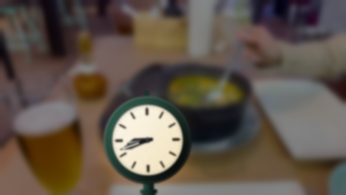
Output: 8h42
